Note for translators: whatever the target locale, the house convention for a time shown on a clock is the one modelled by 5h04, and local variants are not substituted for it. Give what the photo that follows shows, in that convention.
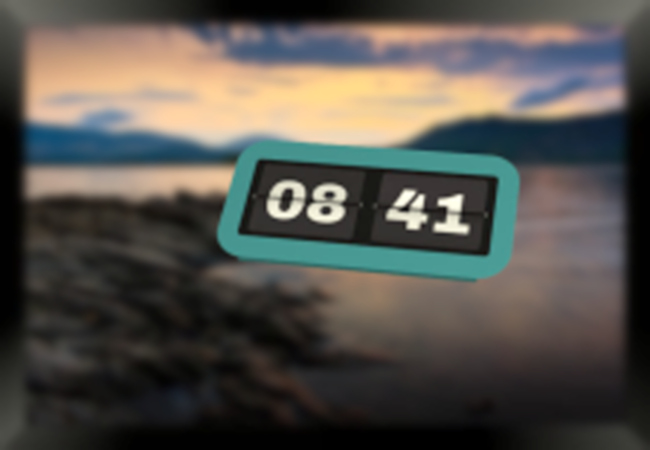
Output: 8h41
